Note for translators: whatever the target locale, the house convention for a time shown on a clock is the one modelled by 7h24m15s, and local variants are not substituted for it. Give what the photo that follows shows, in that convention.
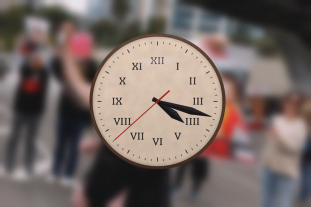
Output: 4h17m38s
